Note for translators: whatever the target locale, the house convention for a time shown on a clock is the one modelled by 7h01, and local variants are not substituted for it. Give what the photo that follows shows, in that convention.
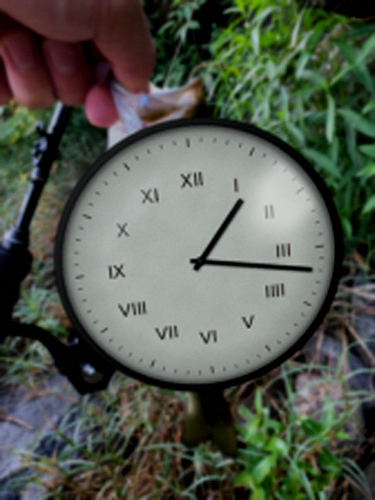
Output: 1h17
